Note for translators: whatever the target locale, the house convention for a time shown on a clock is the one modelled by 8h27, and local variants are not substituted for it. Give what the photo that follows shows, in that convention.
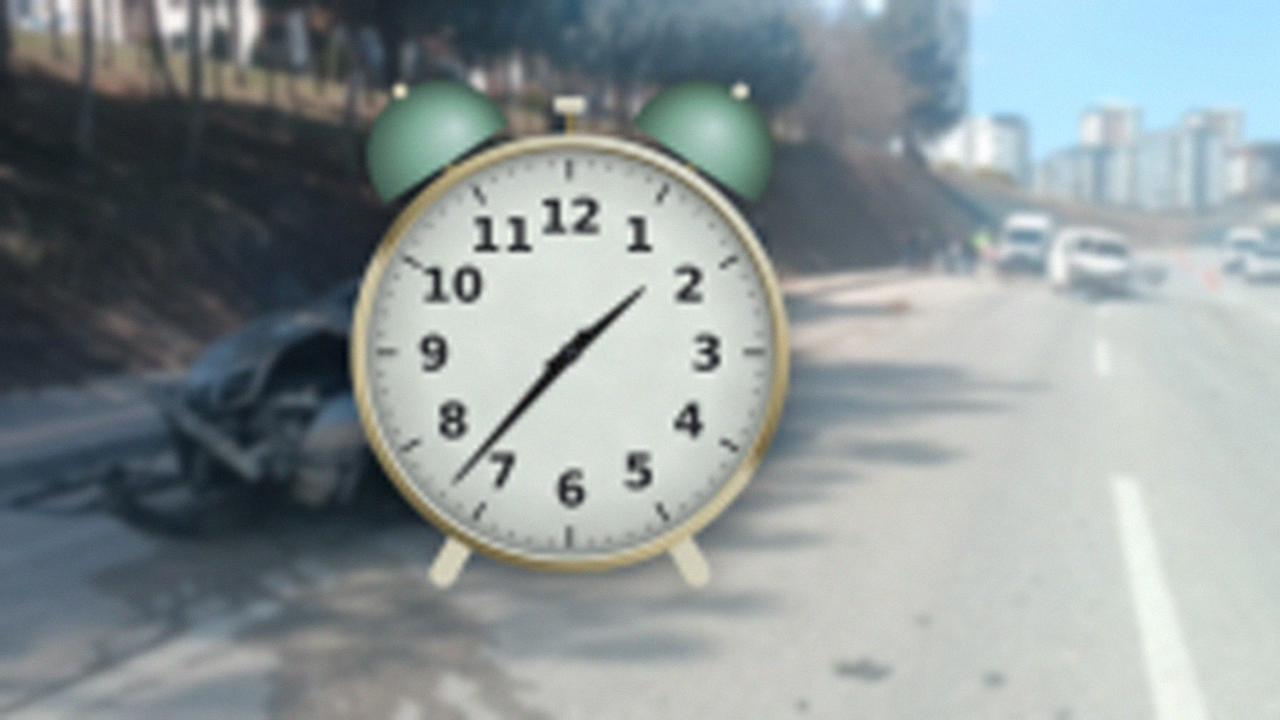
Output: 1h37
